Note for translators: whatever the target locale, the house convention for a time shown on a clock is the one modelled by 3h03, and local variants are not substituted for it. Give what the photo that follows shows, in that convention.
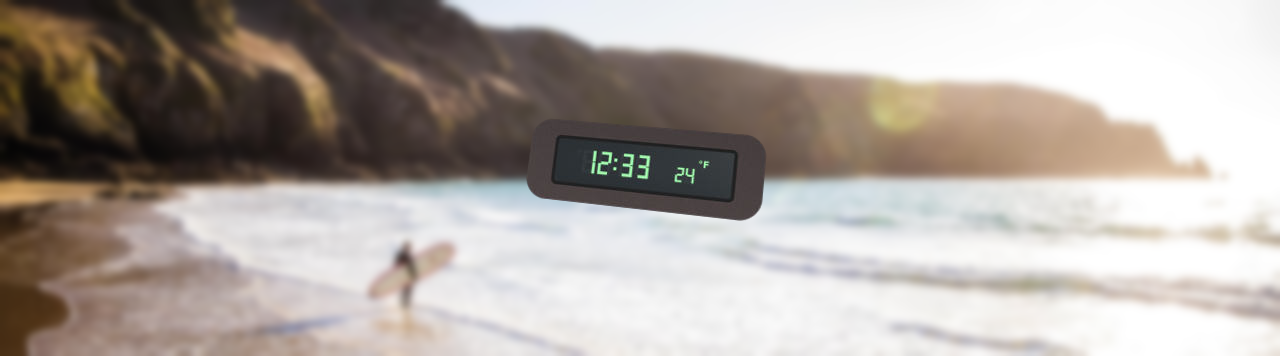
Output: 12h33
